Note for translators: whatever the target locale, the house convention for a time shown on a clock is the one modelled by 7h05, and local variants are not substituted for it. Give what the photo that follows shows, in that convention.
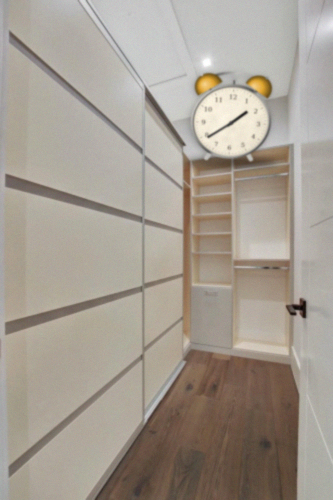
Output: 1h39
